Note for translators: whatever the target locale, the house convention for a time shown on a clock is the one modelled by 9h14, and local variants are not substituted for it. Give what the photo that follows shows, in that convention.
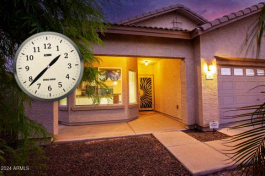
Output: 1h38
